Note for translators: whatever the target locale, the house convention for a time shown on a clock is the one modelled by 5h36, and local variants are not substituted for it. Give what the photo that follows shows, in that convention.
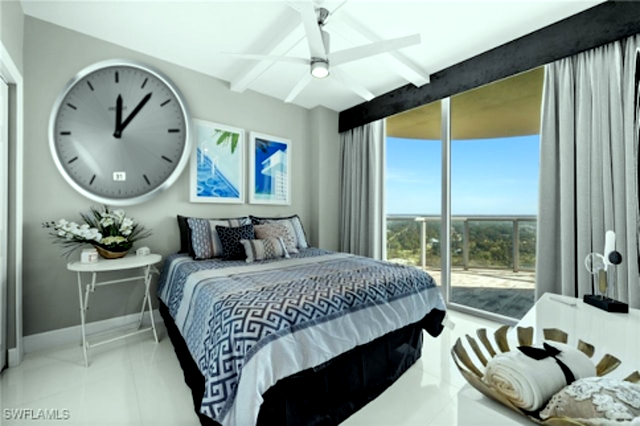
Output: 12h07
